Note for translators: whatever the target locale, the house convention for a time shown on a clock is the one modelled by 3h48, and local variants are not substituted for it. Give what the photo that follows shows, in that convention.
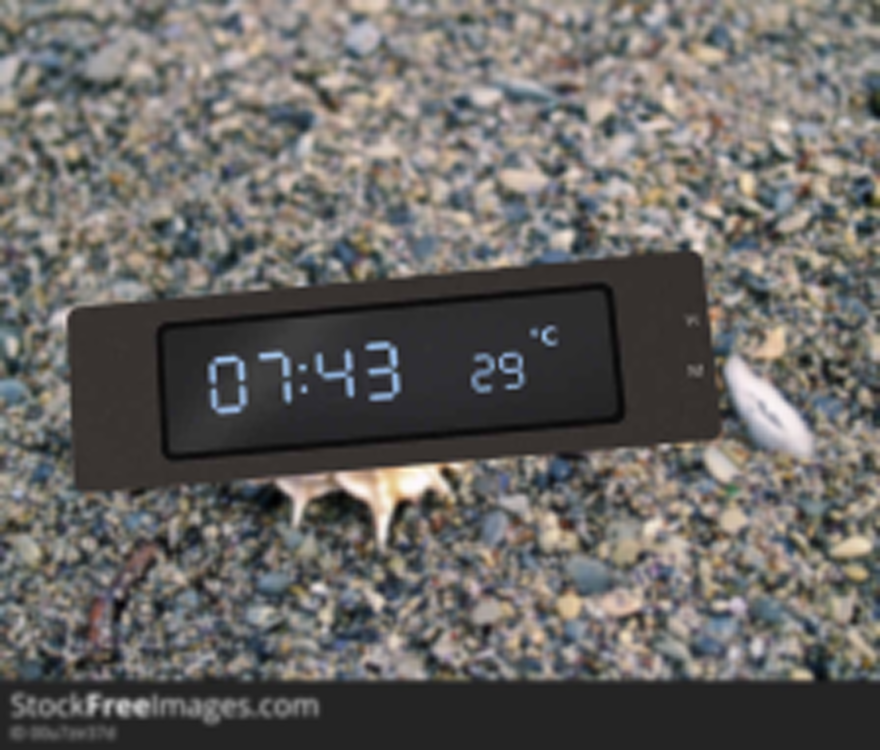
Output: 7h43
